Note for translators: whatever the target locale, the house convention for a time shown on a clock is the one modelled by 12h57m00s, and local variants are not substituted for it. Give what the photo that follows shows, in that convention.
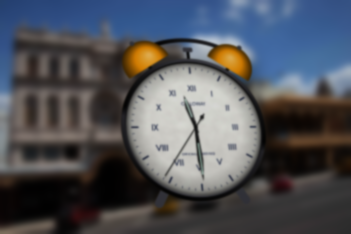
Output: 11h29m36s
